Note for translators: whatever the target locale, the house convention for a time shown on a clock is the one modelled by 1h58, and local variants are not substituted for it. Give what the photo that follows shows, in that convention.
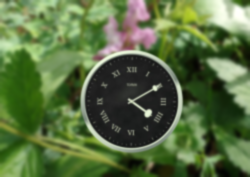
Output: 4h10
